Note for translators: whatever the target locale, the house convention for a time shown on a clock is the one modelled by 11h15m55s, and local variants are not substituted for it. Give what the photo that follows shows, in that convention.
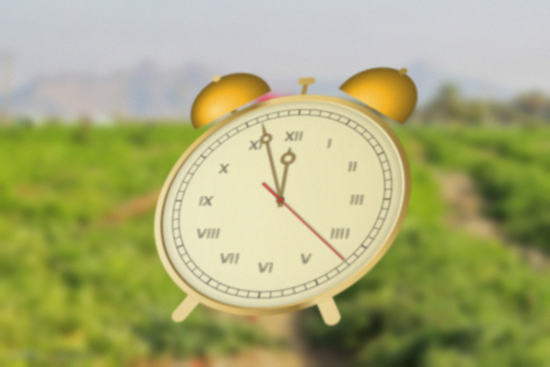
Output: 11h56m22s
